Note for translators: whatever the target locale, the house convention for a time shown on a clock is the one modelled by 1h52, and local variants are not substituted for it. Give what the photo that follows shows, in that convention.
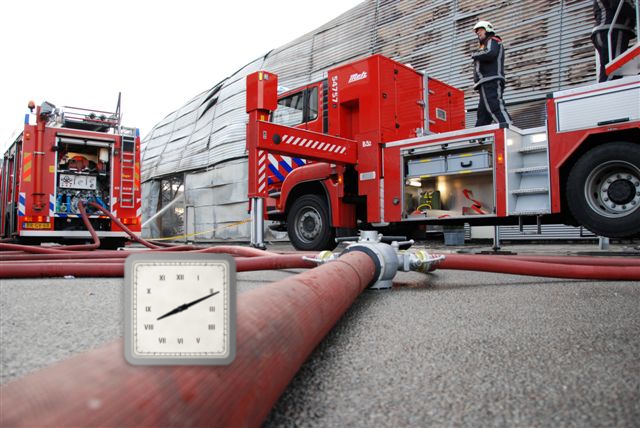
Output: 8h11
